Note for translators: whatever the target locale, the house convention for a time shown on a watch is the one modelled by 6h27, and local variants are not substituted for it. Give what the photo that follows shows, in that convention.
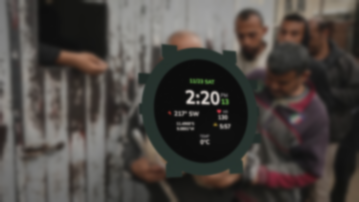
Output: 2h20
